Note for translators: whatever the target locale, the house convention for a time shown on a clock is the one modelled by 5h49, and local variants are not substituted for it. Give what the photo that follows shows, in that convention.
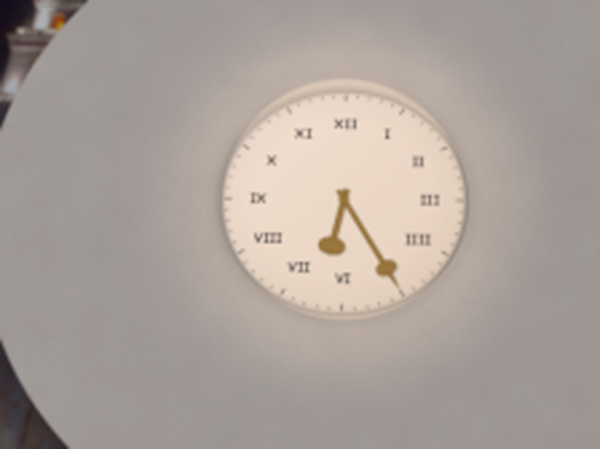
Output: 6h25
